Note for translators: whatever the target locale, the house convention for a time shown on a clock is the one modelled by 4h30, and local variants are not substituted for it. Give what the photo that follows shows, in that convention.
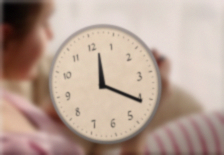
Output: 12h21
